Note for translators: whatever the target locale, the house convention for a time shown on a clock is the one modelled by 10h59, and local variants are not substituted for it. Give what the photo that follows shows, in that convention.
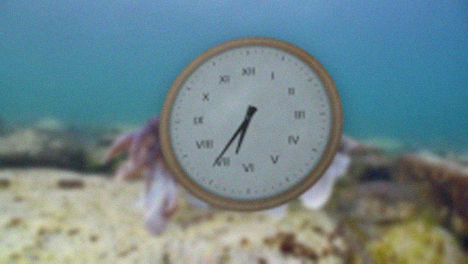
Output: 6h36
